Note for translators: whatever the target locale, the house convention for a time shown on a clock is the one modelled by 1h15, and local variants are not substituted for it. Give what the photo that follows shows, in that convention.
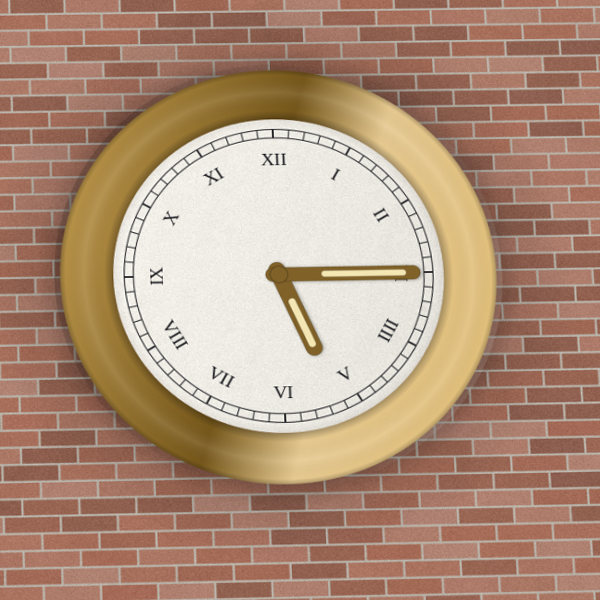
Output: 5h15
